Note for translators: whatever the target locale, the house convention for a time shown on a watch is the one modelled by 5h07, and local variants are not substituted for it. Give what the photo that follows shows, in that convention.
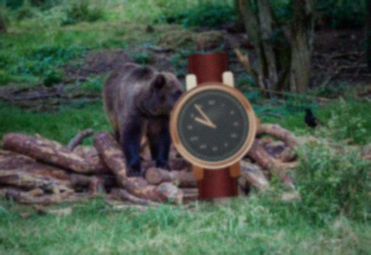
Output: 9h54
